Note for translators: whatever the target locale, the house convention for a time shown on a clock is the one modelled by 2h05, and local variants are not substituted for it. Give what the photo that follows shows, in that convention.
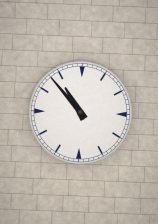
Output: 10h53
